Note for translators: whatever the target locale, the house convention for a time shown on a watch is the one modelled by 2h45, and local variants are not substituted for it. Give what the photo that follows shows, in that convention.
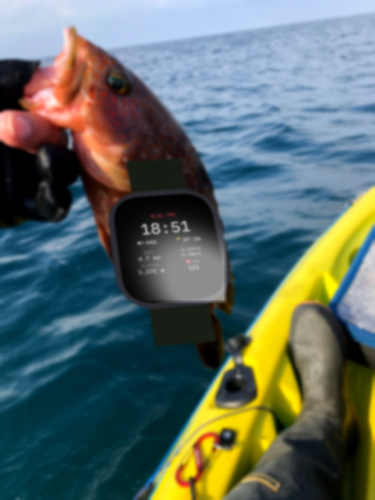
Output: 18h51
